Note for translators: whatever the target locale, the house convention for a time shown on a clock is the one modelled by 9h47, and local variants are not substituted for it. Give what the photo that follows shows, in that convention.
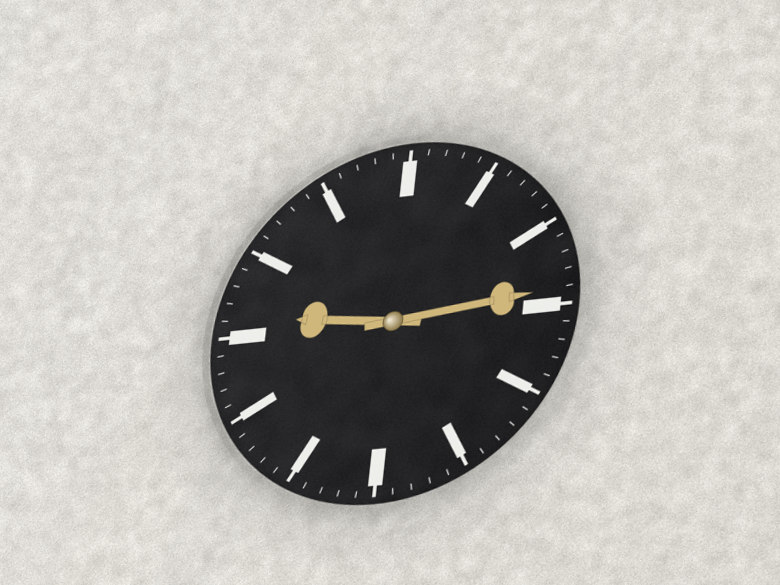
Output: 9h14
